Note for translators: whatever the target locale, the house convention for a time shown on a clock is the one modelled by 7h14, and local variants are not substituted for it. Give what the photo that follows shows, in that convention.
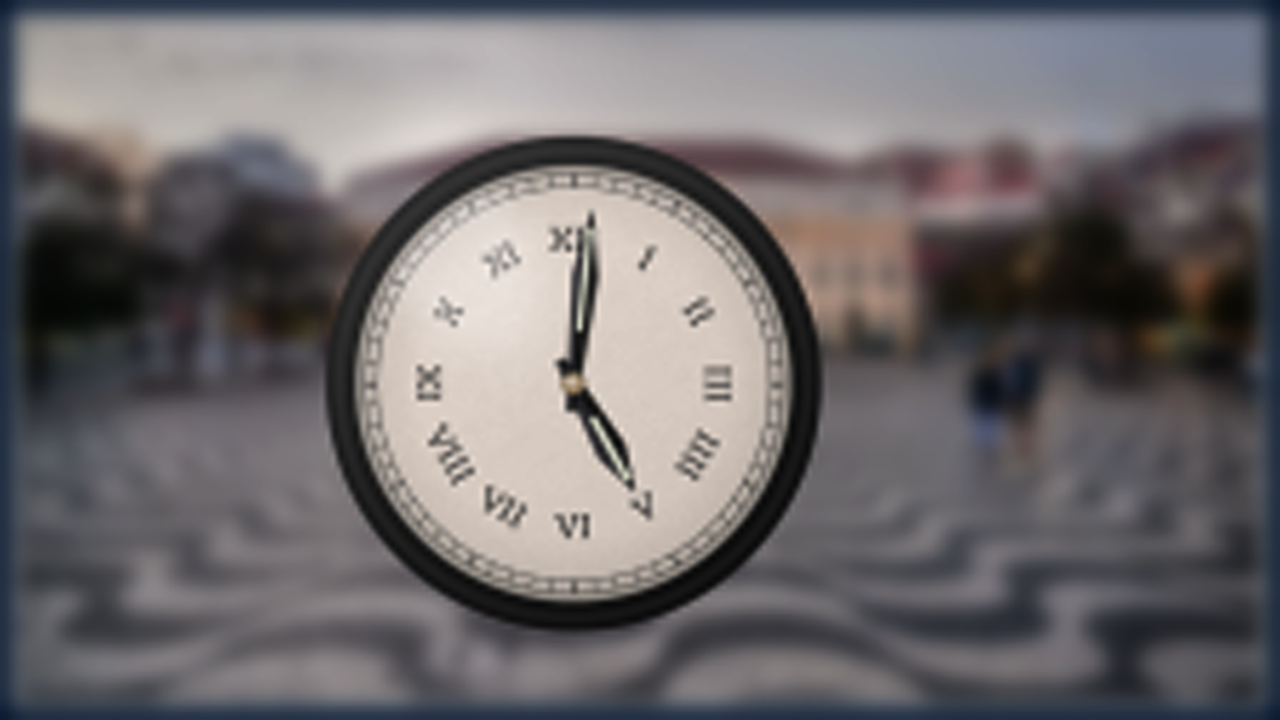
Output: 5h01
